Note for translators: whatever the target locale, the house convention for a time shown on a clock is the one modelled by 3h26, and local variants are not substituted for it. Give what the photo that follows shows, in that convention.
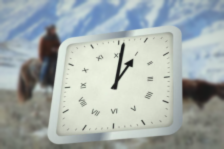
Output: 1h01
